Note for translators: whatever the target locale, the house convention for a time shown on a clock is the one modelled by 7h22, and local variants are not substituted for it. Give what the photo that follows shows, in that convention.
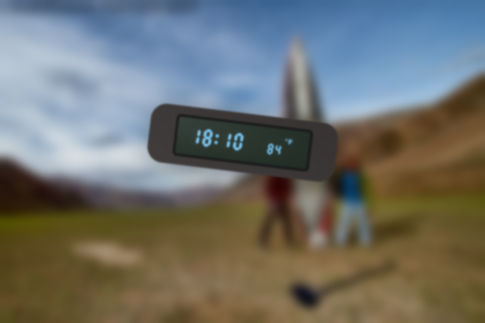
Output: 18h10
